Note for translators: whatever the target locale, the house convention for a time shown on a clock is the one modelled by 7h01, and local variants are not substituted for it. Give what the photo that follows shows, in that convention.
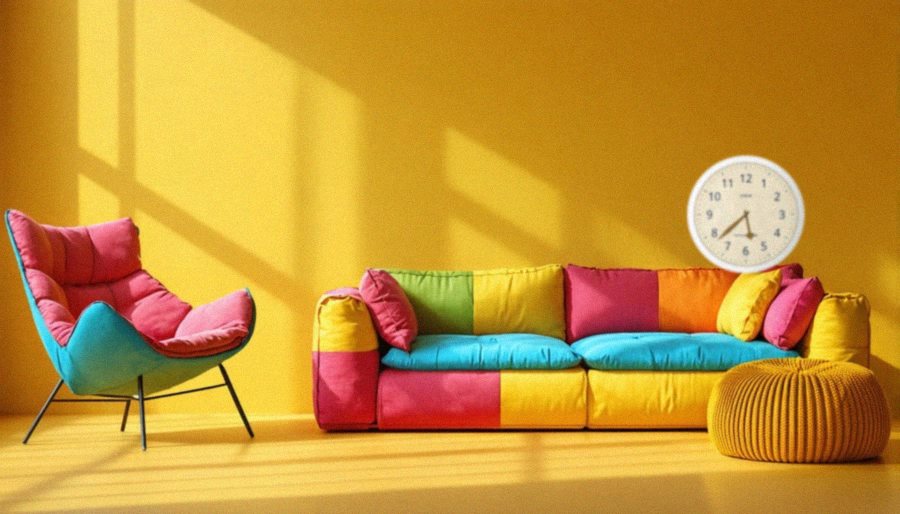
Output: 5h38
